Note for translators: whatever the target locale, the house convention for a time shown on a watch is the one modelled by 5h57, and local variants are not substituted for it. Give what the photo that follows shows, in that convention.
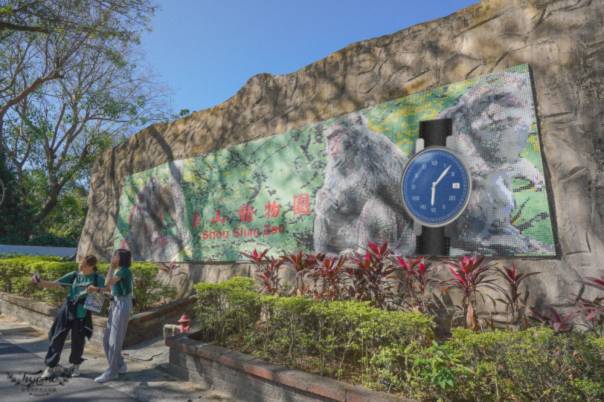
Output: 6h07
